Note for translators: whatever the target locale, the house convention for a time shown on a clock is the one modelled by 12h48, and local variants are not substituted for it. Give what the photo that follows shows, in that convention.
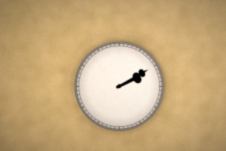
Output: 2h10
